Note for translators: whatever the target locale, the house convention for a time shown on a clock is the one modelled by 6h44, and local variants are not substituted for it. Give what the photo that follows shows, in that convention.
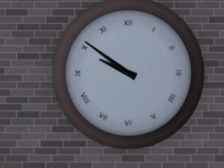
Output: 9h51
